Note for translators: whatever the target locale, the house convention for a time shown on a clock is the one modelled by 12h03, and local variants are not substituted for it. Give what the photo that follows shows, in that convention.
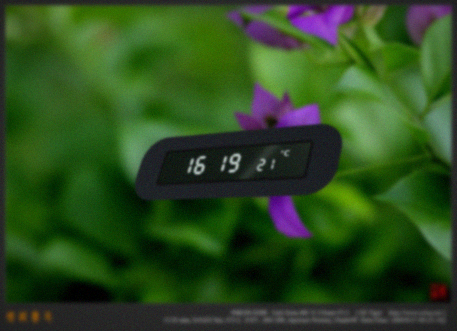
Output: 16h19
